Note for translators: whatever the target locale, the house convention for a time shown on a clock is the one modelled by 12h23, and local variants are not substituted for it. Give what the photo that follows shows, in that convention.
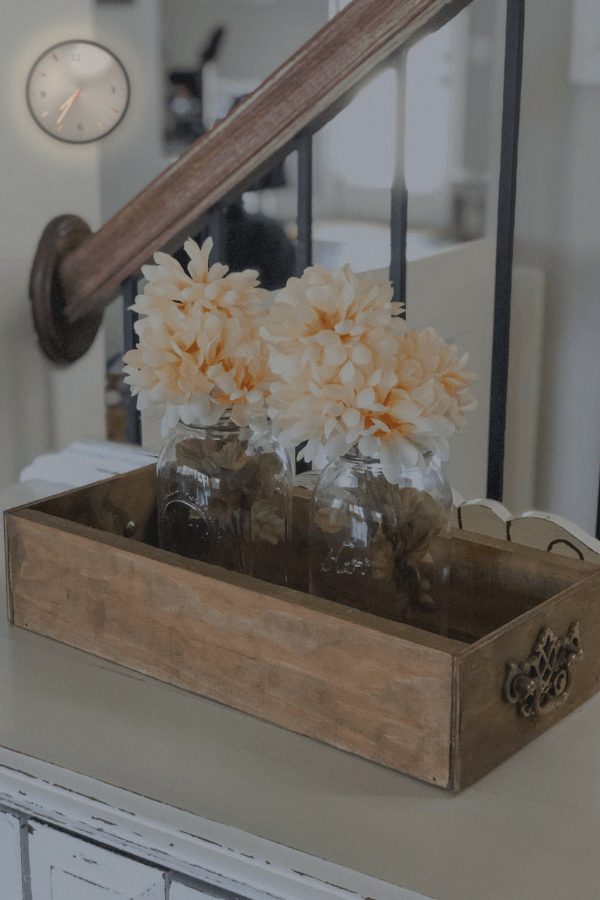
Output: 7h36
